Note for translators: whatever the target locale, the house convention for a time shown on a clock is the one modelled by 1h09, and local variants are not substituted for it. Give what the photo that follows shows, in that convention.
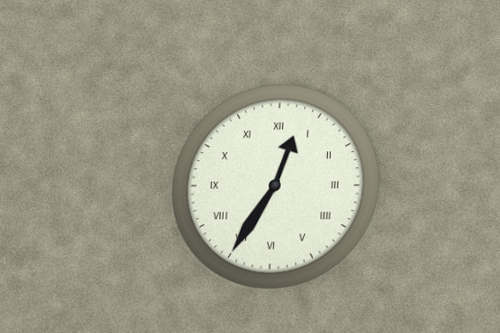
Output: 12h35
